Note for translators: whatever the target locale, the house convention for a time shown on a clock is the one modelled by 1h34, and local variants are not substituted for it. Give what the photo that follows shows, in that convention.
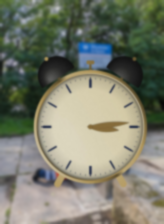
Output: 3h14
